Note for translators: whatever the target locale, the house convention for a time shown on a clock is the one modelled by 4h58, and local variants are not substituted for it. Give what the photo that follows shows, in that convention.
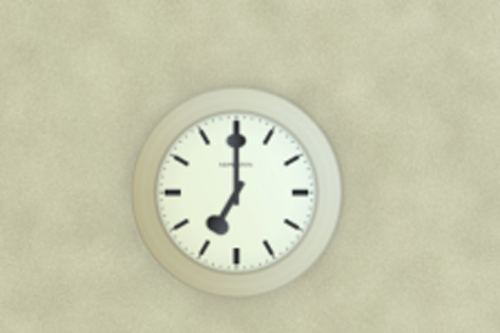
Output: 7h00
